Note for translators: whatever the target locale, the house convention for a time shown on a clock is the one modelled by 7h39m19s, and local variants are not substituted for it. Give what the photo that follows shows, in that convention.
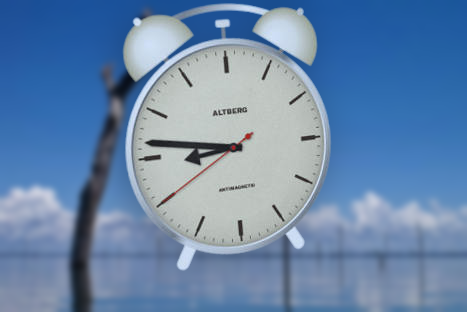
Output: 8h46m40s
